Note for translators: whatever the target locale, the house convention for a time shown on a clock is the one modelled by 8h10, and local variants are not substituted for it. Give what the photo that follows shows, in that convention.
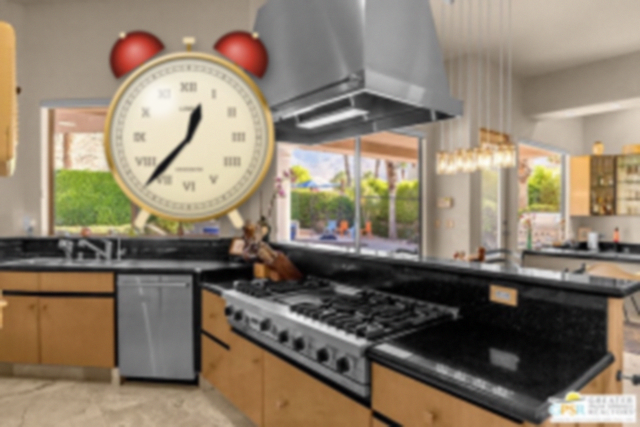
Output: 12h37
